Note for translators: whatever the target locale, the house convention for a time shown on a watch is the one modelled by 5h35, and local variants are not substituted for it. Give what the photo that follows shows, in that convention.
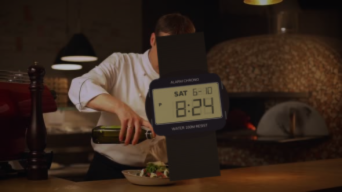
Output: 8h24
